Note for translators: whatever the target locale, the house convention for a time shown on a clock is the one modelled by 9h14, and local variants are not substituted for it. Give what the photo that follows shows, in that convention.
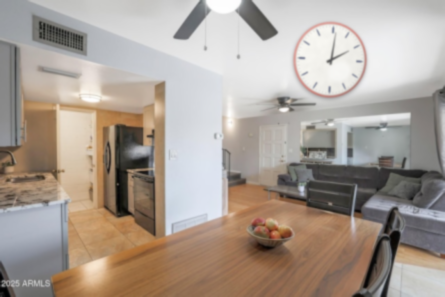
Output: 2h01
